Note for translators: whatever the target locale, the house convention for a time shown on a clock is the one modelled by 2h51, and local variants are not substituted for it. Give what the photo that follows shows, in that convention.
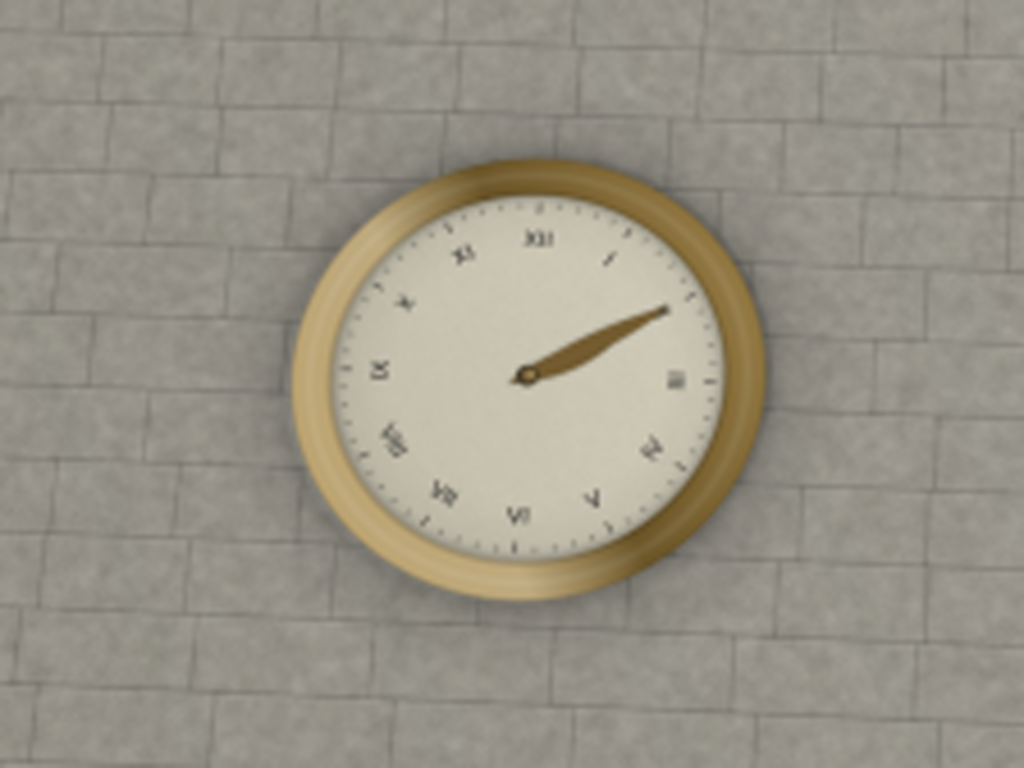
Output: 2h10
